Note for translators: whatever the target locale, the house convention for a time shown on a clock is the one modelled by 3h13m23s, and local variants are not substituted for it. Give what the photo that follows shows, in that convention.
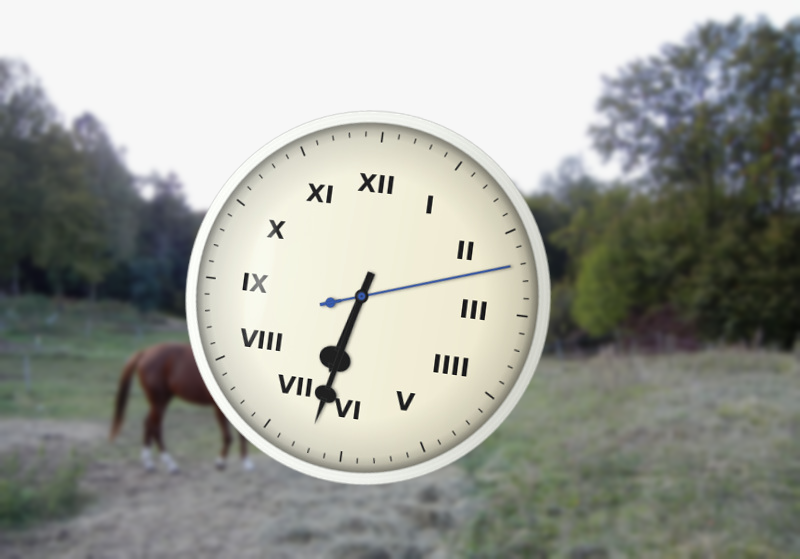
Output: 6h32m12s
